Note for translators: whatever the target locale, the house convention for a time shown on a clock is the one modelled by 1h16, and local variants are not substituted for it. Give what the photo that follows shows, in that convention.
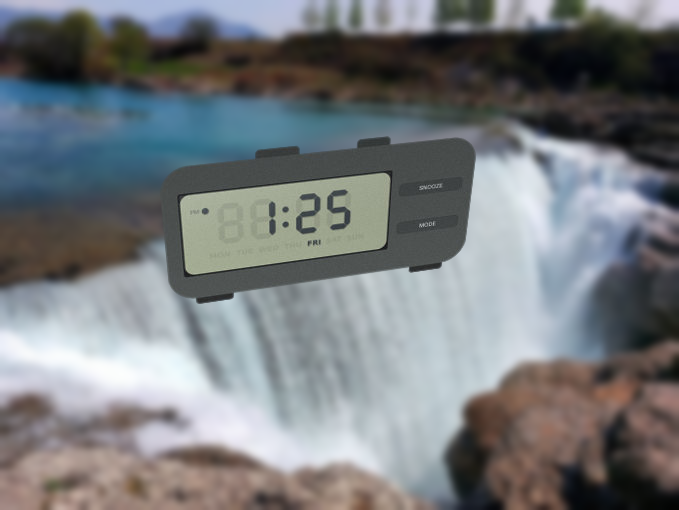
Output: 1h25
